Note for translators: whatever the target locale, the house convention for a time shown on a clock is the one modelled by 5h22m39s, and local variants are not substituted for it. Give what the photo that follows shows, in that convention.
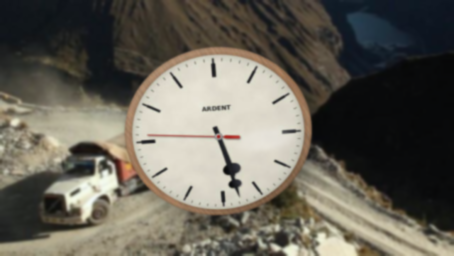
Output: 5h27m46s
